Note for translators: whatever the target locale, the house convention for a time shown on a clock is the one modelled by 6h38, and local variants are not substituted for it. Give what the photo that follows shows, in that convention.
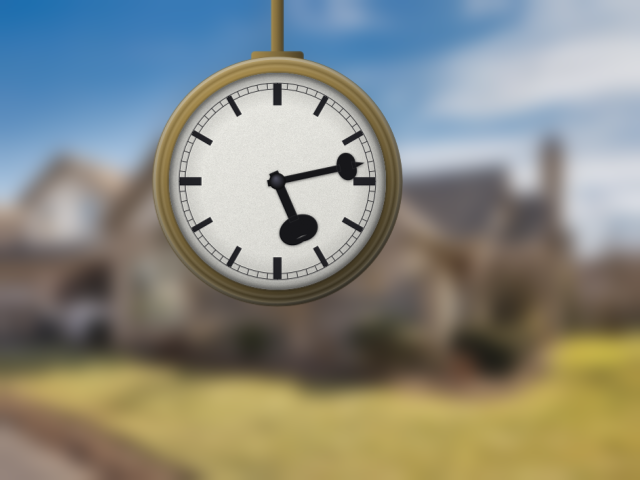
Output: 5h13
